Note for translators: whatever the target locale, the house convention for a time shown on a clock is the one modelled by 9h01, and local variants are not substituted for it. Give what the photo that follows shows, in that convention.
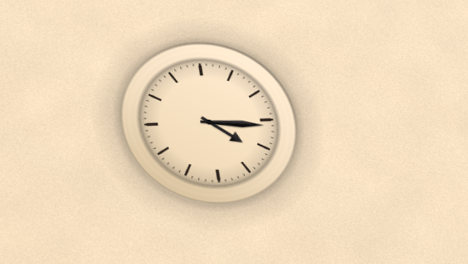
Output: 4h16
